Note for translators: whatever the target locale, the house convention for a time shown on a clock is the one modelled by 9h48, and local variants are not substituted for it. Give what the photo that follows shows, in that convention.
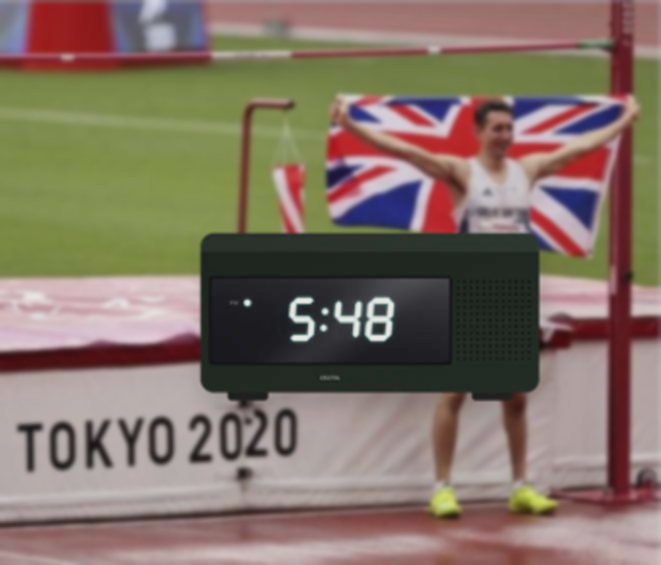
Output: 5h48
